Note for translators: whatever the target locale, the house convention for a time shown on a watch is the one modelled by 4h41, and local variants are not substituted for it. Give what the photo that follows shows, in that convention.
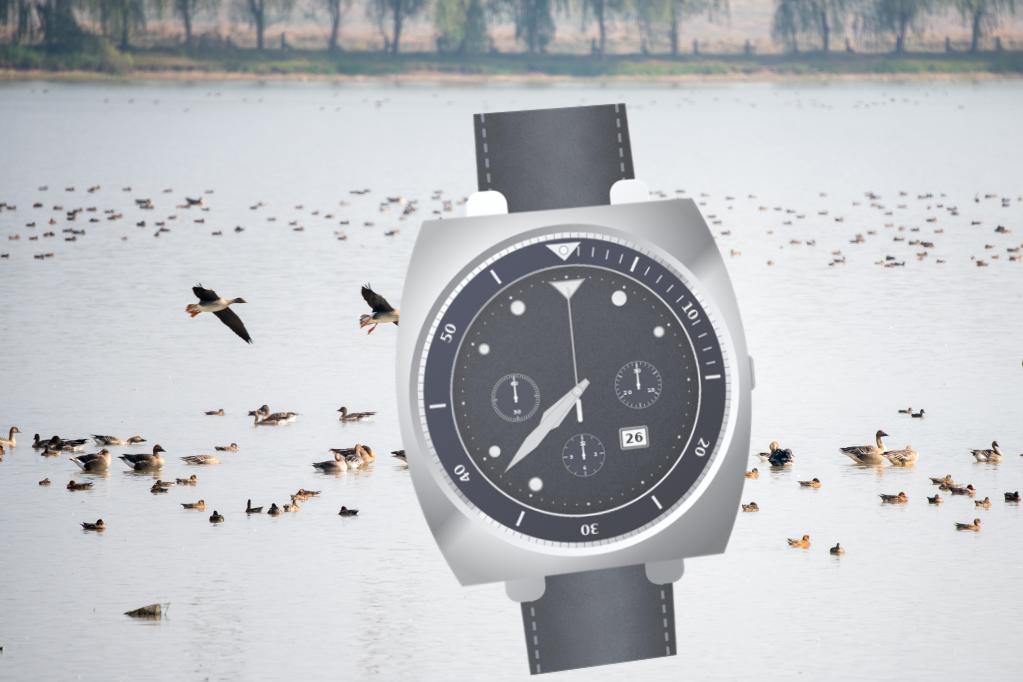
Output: 7h38
